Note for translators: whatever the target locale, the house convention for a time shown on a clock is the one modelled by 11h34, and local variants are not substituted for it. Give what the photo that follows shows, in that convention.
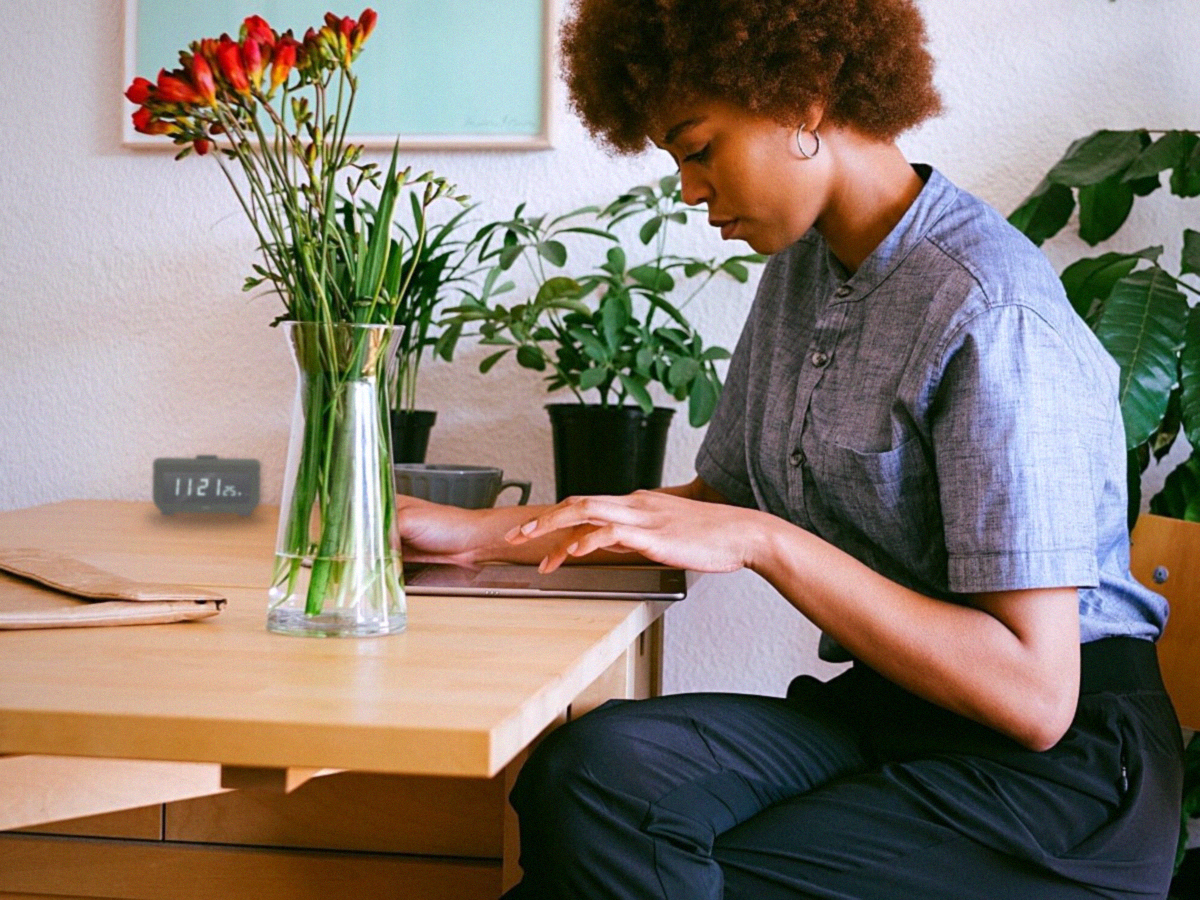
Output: 11h21
